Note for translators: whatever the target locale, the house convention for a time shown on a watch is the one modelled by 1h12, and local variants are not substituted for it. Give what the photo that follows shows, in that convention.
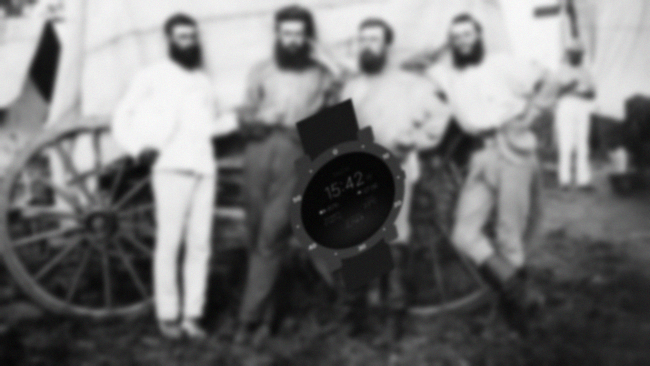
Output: 15h42
